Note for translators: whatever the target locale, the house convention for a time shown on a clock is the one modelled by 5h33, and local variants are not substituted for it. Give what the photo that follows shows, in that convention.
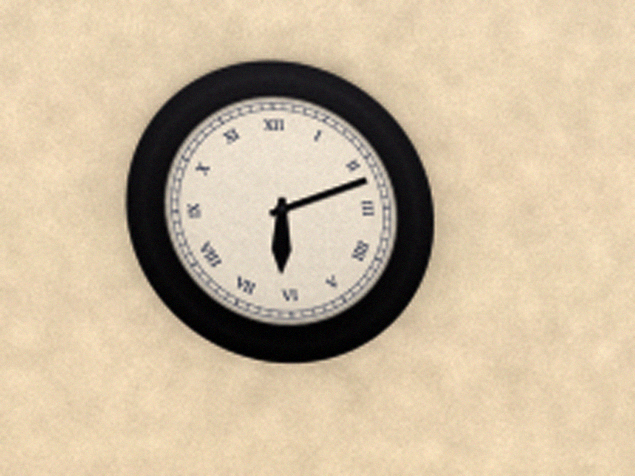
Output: 6h12
